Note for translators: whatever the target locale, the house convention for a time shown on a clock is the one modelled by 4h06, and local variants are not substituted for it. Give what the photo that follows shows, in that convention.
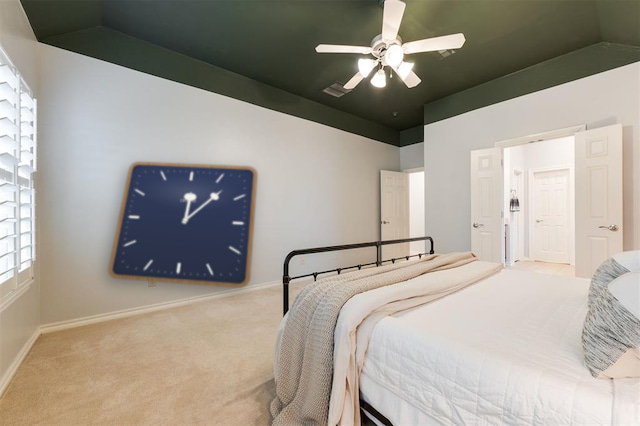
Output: 12h07
